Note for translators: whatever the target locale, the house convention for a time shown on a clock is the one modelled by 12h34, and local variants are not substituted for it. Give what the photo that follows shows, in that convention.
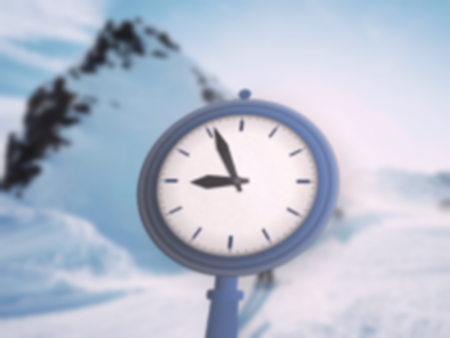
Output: 8h56
